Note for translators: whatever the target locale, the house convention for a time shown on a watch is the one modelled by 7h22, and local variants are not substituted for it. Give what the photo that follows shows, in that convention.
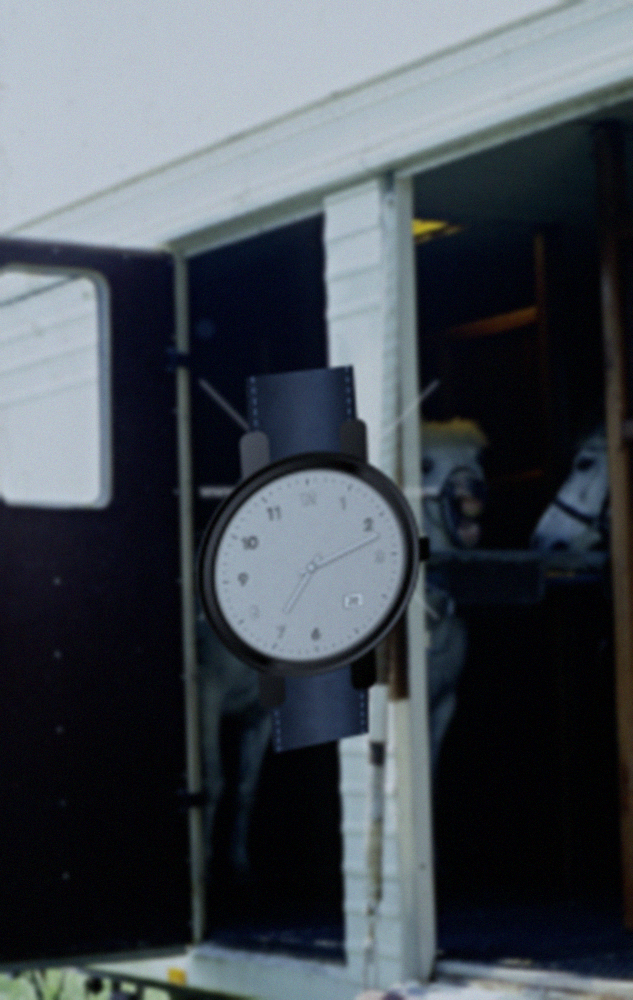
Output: 7h12
